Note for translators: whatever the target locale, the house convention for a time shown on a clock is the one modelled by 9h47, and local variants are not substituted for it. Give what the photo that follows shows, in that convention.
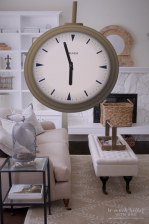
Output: 5h57
